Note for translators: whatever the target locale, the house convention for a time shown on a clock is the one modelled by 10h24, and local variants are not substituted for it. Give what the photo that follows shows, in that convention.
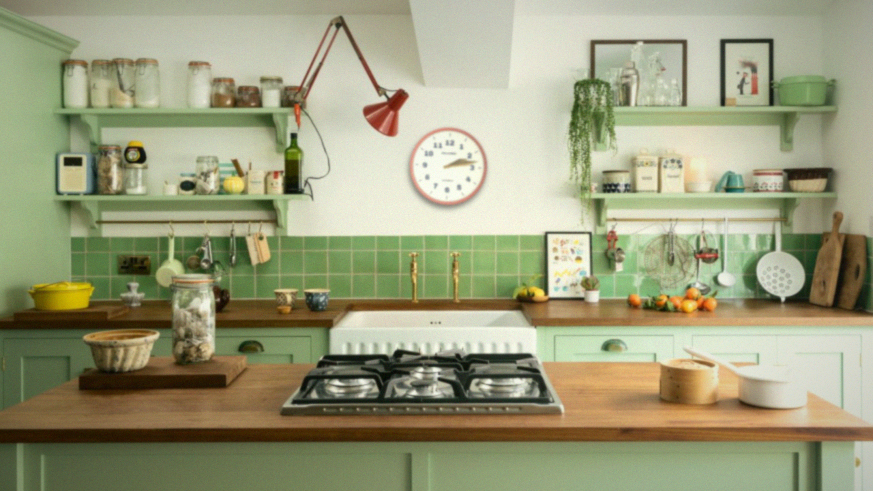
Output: 2h13
